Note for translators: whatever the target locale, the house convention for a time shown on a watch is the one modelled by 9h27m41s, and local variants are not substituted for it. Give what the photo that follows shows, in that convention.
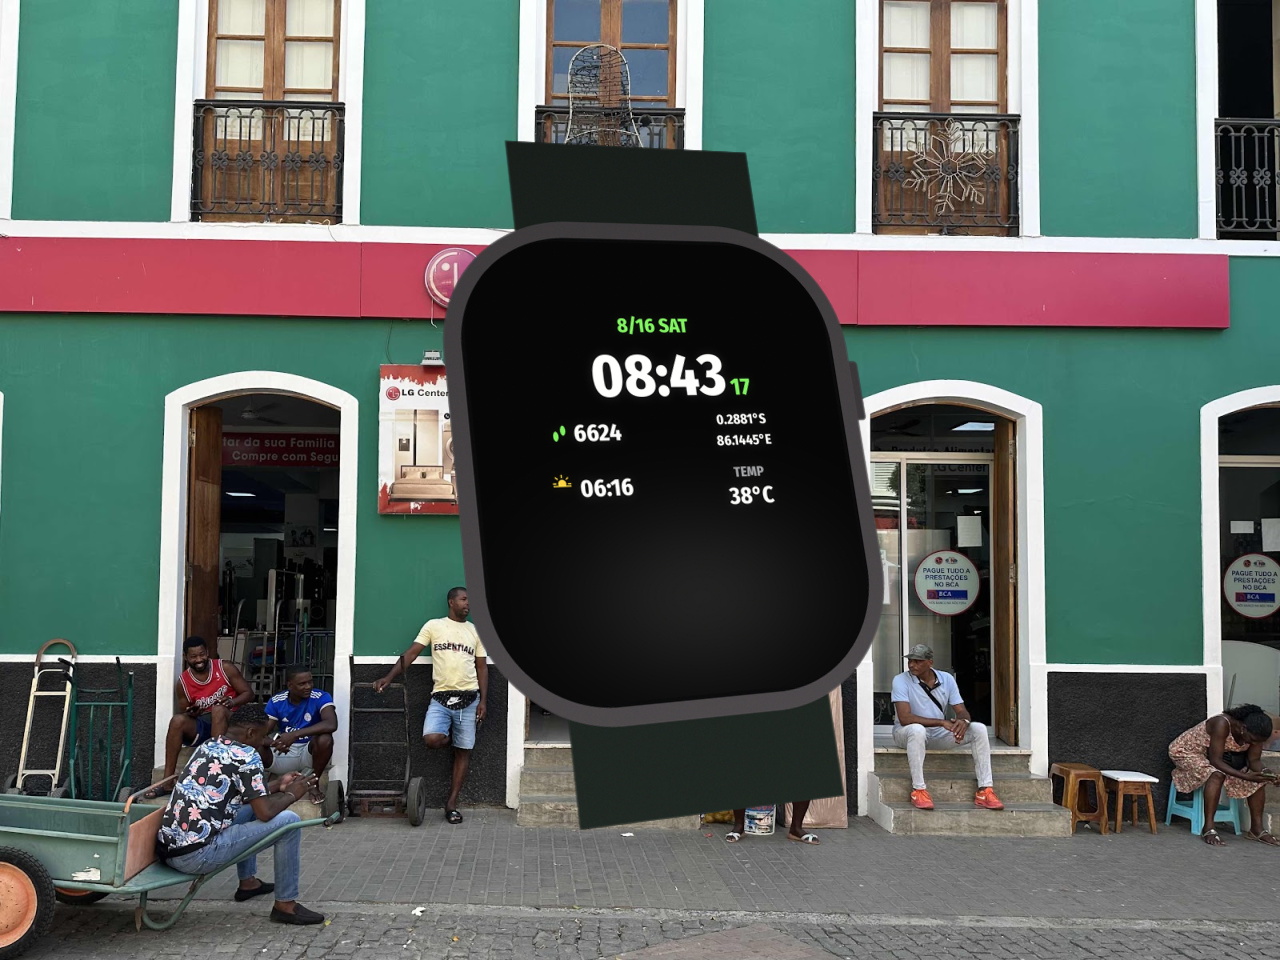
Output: 8h43m17s
